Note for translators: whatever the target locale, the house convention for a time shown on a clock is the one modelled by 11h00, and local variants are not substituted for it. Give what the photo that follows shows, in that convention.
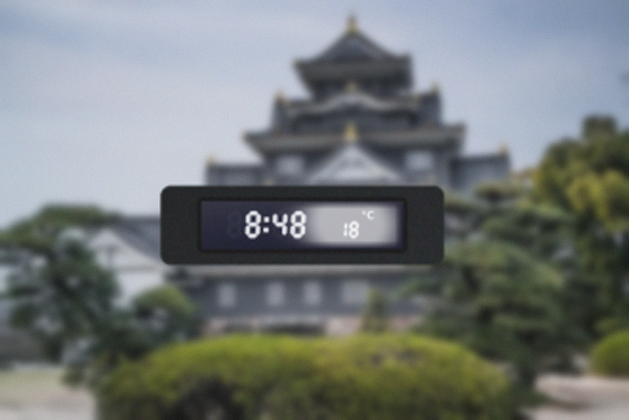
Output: 8h48
